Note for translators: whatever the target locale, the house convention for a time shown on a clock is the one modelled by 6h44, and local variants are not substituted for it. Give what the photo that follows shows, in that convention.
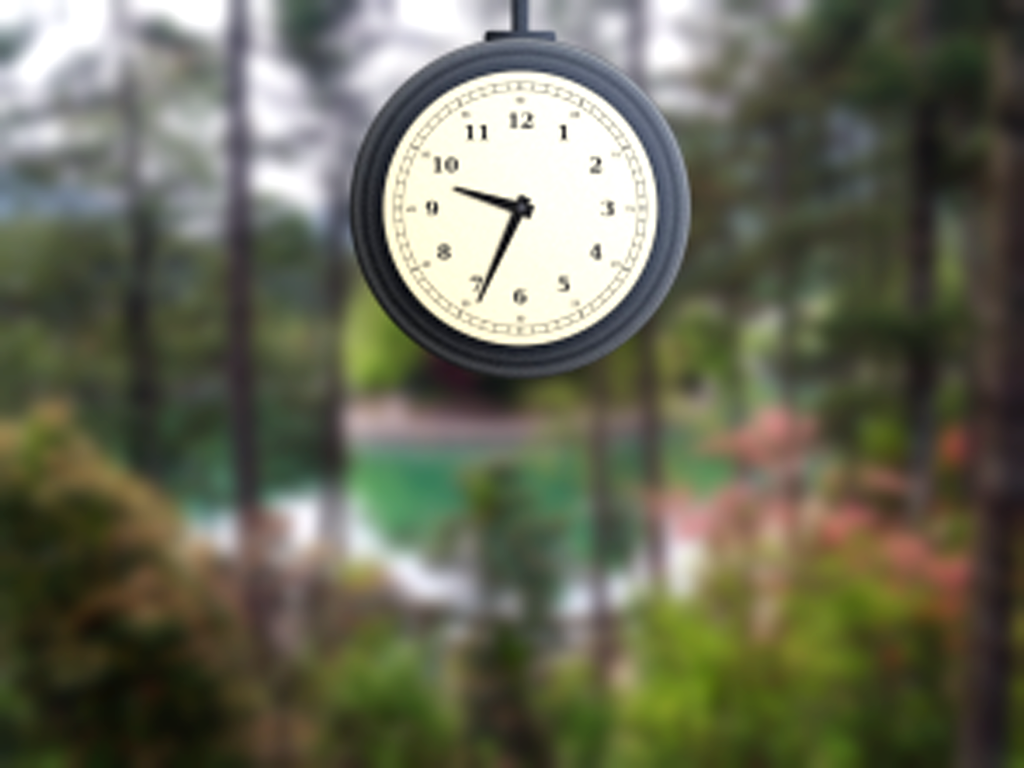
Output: 9h34
